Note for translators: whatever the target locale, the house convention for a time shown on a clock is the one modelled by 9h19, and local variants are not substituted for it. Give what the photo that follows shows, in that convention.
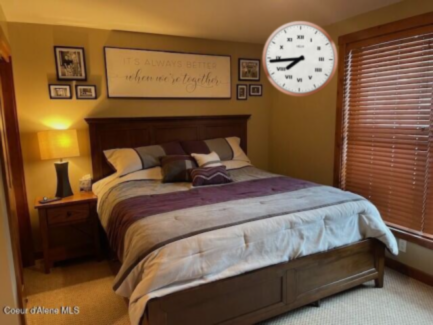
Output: 7h44
